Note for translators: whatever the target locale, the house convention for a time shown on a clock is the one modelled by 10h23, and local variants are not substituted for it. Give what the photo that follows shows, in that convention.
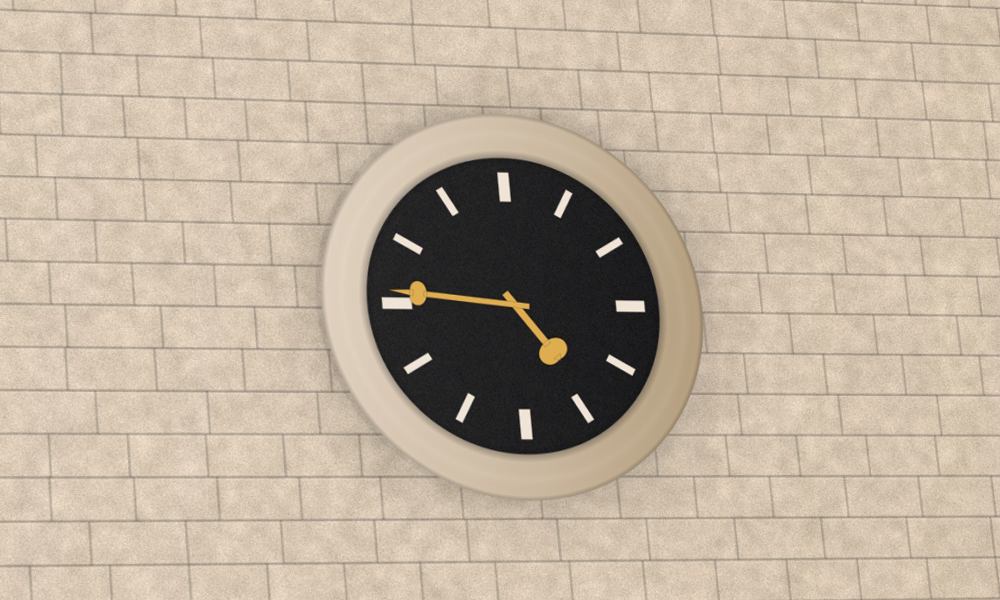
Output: 4h46
